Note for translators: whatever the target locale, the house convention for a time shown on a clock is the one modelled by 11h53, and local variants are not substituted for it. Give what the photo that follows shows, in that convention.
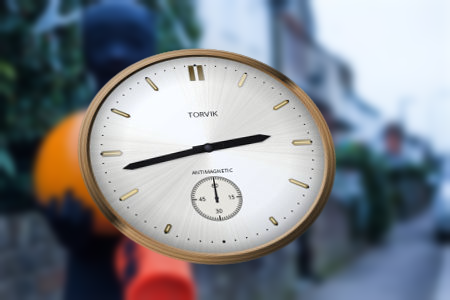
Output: 2h43
